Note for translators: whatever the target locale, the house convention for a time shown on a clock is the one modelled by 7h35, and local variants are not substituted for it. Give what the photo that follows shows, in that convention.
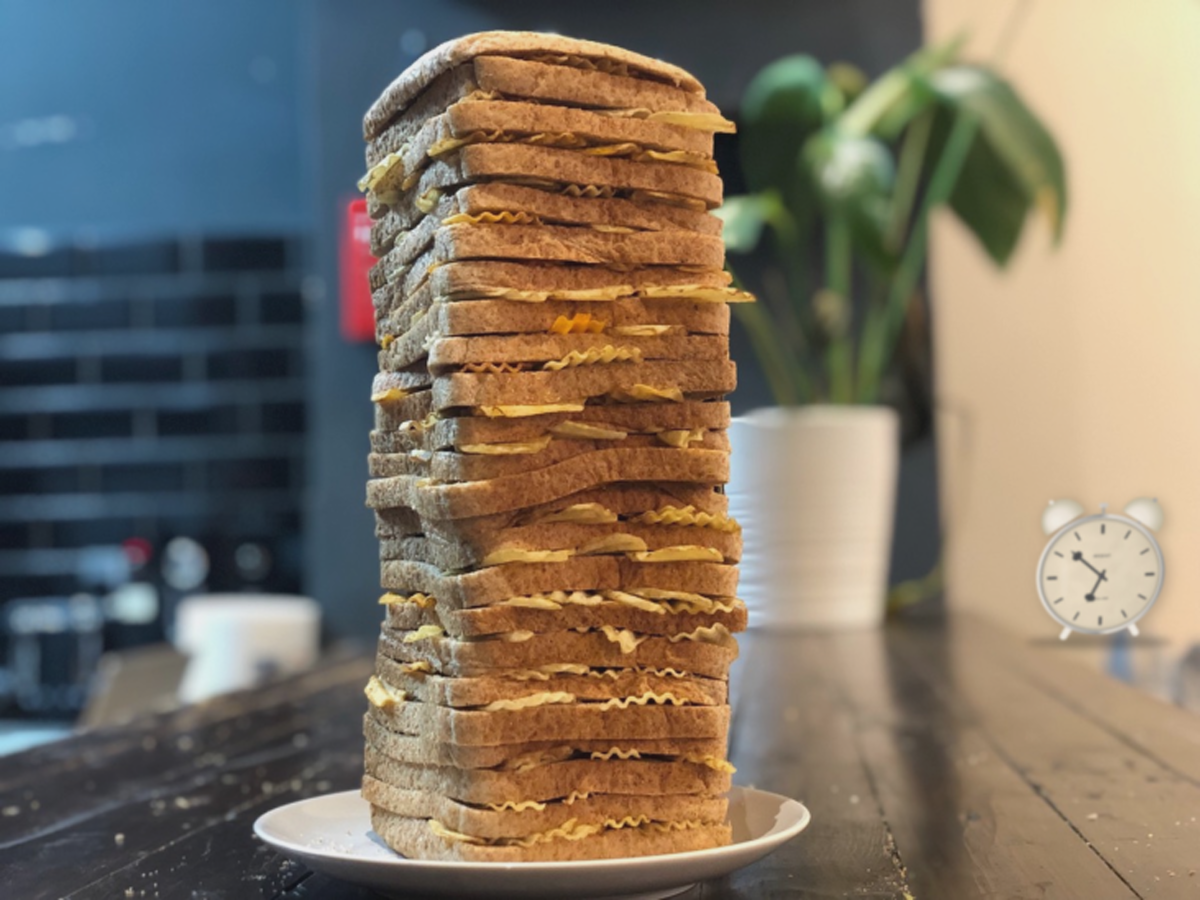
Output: 6h52
